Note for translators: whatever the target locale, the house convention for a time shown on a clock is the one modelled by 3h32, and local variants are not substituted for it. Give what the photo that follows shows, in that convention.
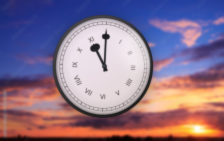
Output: 11h00
